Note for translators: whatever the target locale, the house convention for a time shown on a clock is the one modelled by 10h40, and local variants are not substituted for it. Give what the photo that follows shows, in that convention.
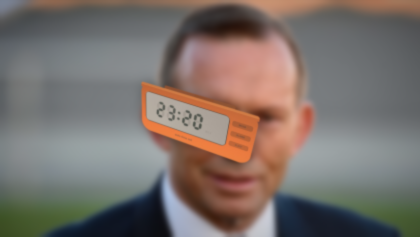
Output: 23h20
